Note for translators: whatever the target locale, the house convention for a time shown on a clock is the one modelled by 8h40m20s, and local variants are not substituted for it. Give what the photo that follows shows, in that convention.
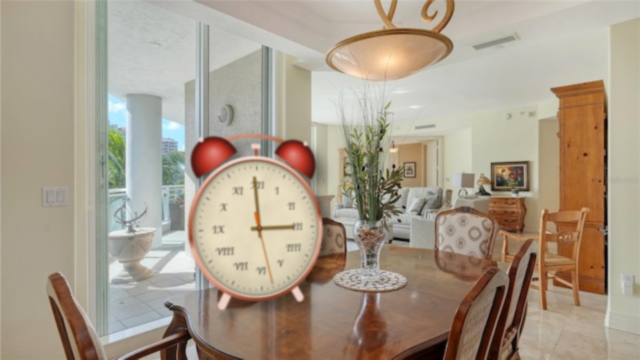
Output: 2h59m28s
